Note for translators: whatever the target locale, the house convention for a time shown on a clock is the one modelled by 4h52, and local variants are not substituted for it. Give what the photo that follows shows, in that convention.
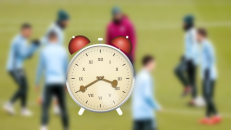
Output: 3h40
